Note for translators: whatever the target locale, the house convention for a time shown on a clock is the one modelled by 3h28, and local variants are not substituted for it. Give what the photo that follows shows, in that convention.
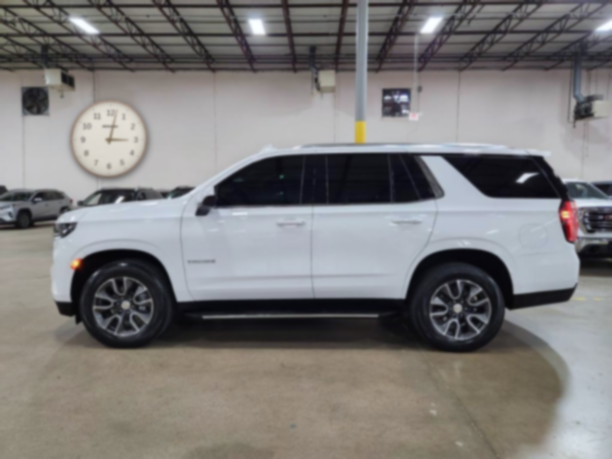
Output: 3h02
